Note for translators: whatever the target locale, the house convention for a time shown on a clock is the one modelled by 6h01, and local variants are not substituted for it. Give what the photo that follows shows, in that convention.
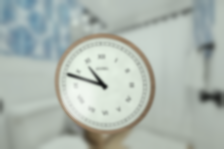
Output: 10h48
